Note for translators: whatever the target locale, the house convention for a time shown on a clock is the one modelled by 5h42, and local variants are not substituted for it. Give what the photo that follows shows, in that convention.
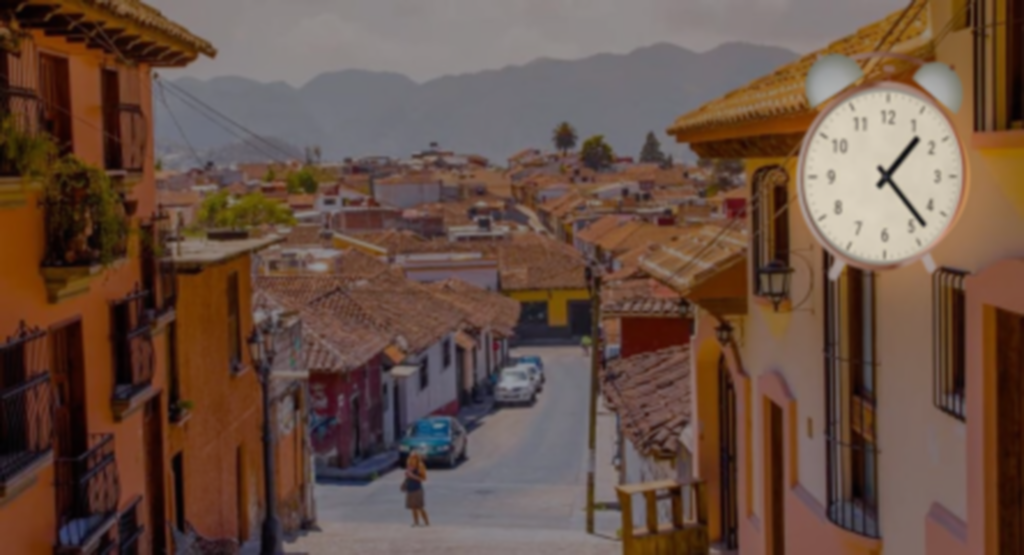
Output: 1h23
